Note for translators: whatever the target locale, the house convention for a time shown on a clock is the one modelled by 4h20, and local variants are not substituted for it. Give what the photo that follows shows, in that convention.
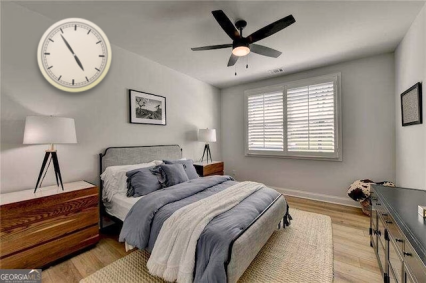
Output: 4h54
